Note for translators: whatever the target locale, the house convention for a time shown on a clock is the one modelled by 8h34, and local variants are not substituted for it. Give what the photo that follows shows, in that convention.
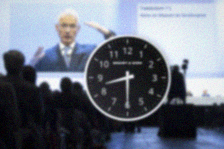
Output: 8h30
